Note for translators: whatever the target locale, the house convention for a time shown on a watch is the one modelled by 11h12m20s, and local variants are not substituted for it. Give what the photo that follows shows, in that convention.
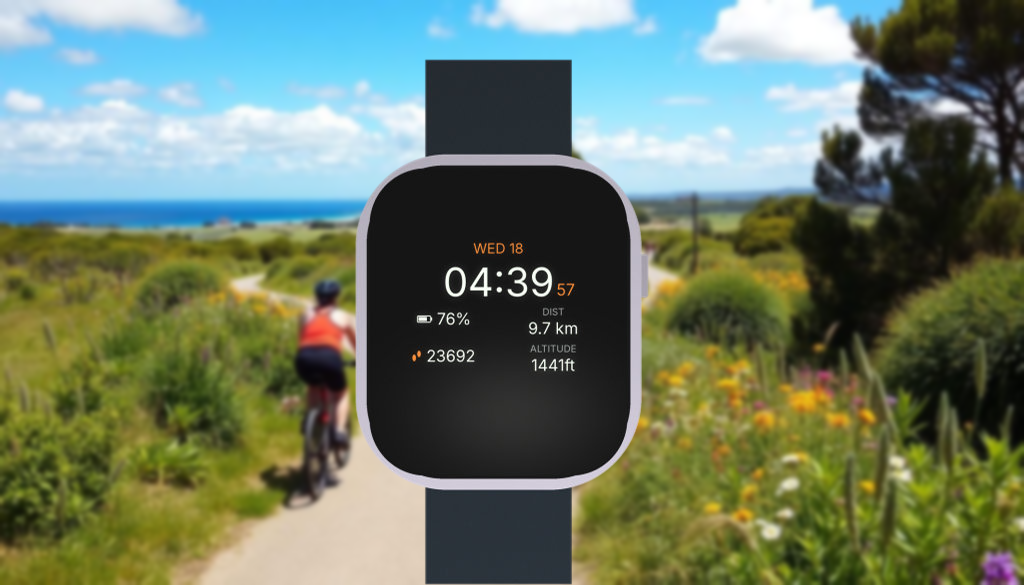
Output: 4h39m57s
